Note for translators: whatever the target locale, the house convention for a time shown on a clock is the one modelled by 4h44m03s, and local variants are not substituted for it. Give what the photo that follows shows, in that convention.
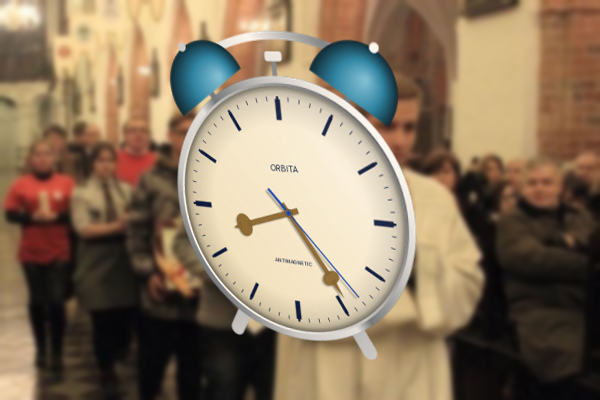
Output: 8h24m23s
